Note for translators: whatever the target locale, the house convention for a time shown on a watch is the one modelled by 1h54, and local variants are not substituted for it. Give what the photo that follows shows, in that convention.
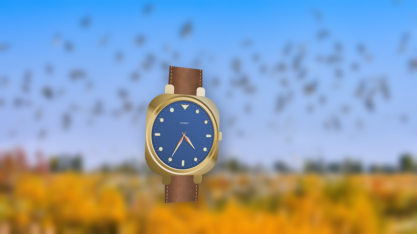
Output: 4h35
